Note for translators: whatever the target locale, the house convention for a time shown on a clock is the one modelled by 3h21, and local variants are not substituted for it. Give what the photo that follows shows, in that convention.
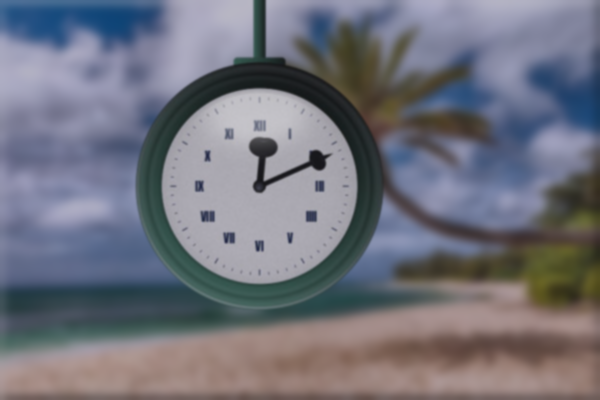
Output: 12h11
